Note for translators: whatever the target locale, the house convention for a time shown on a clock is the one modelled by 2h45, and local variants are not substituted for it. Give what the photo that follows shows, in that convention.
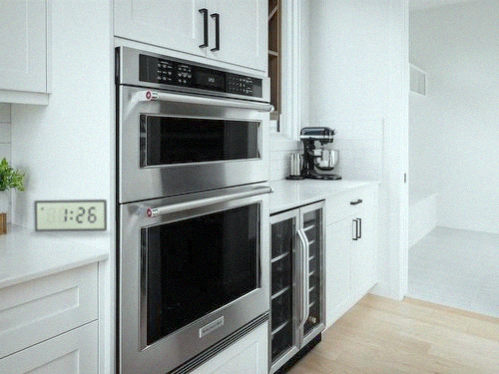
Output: 1h26
